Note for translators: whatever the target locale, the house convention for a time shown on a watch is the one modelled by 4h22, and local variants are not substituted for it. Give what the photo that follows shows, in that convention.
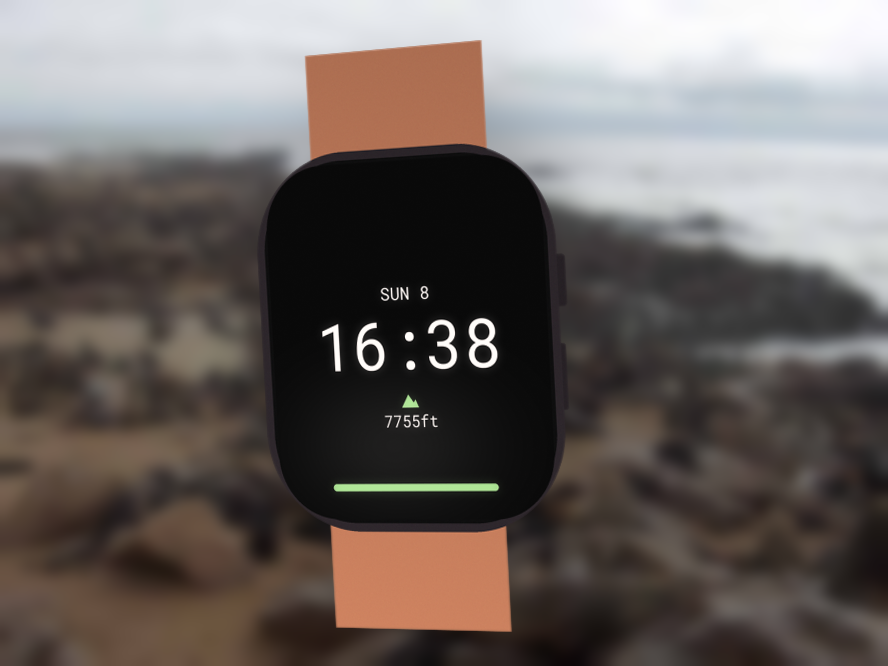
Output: 16h38
